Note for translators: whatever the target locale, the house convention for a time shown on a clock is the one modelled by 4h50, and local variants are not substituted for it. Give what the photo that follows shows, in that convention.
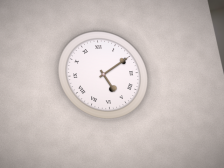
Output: 5h10
